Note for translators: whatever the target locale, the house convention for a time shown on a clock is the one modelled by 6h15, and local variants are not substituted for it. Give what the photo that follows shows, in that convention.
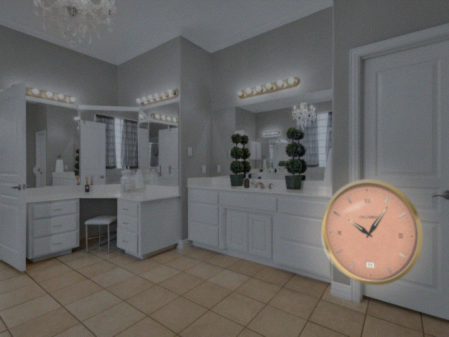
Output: 10h06
